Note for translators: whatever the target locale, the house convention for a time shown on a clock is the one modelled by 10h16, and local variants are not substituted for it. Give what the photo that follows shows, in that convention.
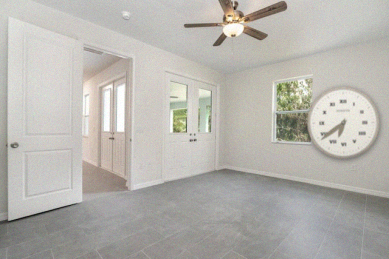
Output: 6h39
